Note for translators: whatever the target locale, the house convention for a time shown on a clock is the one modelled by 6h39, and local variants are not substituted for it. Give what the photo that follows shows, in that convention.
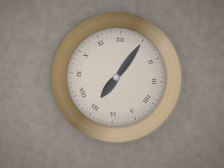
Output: 7h05
